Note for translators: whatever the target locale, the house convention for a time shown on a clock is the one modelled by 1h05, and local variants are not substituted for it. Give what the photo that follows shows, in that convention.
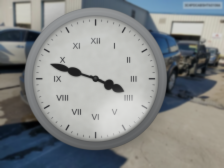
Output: 3h48
